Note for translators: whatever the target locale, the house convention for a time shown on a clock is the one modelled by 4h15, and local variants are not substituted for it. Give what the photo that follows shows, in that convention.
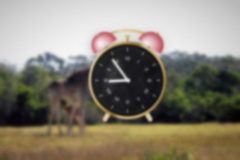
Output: 8h54
